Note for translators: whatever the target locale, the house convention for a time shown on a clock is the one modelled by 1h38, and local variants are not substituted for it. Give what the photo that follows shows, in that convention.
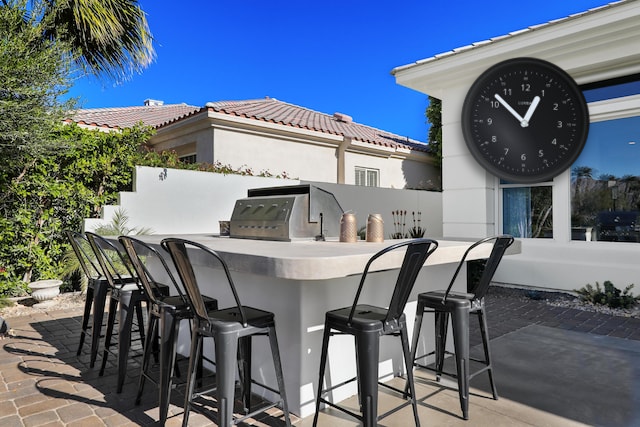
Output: 12h52
